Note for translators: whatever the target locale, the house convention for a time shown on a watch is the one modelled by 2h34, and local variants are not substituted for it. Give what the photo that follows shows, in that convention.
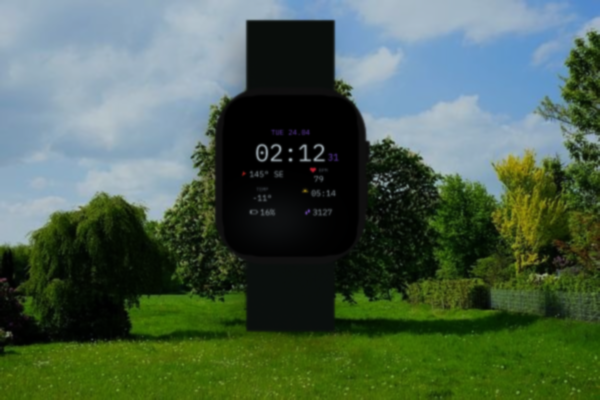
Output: 2h12
